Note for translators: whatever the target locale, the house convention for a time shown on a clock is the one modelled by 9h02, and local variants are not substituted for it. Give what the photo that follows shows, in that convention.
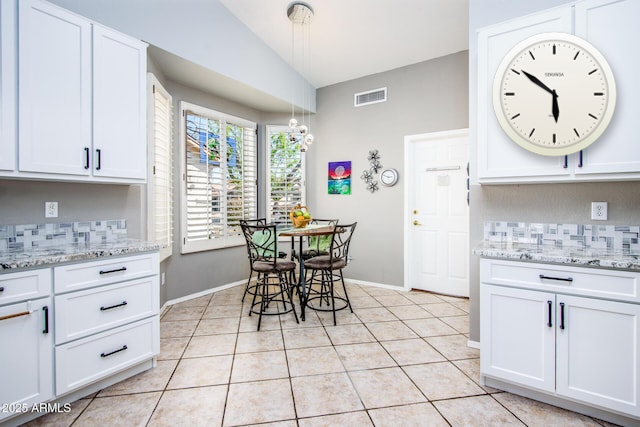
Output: 5h51
